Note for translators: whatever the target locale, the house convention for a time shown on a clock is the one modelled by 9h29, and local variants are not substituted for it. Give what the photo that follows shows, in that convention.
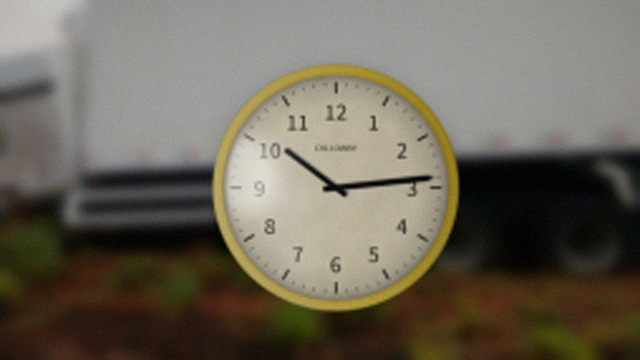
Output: 10h14
